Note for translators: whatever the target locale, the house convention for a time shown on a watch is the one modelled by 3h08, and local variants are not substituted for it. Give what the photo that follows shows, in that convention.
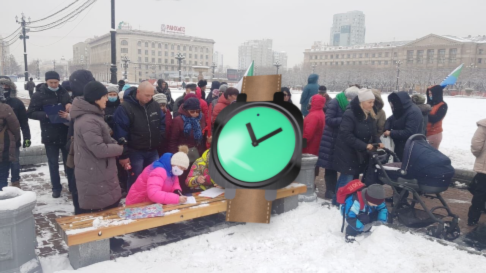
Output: 11h10
